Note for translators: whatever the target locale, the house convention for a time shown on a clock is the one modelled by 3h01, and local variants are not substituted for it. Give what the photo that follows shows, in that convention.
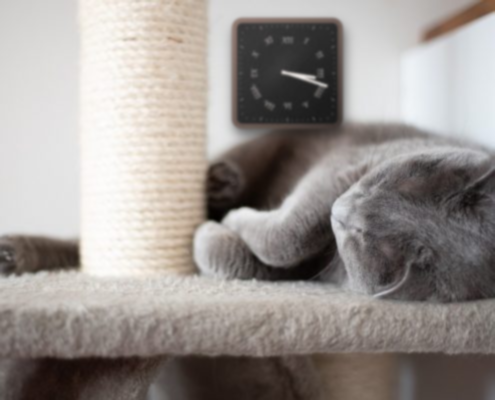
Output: 3h18
